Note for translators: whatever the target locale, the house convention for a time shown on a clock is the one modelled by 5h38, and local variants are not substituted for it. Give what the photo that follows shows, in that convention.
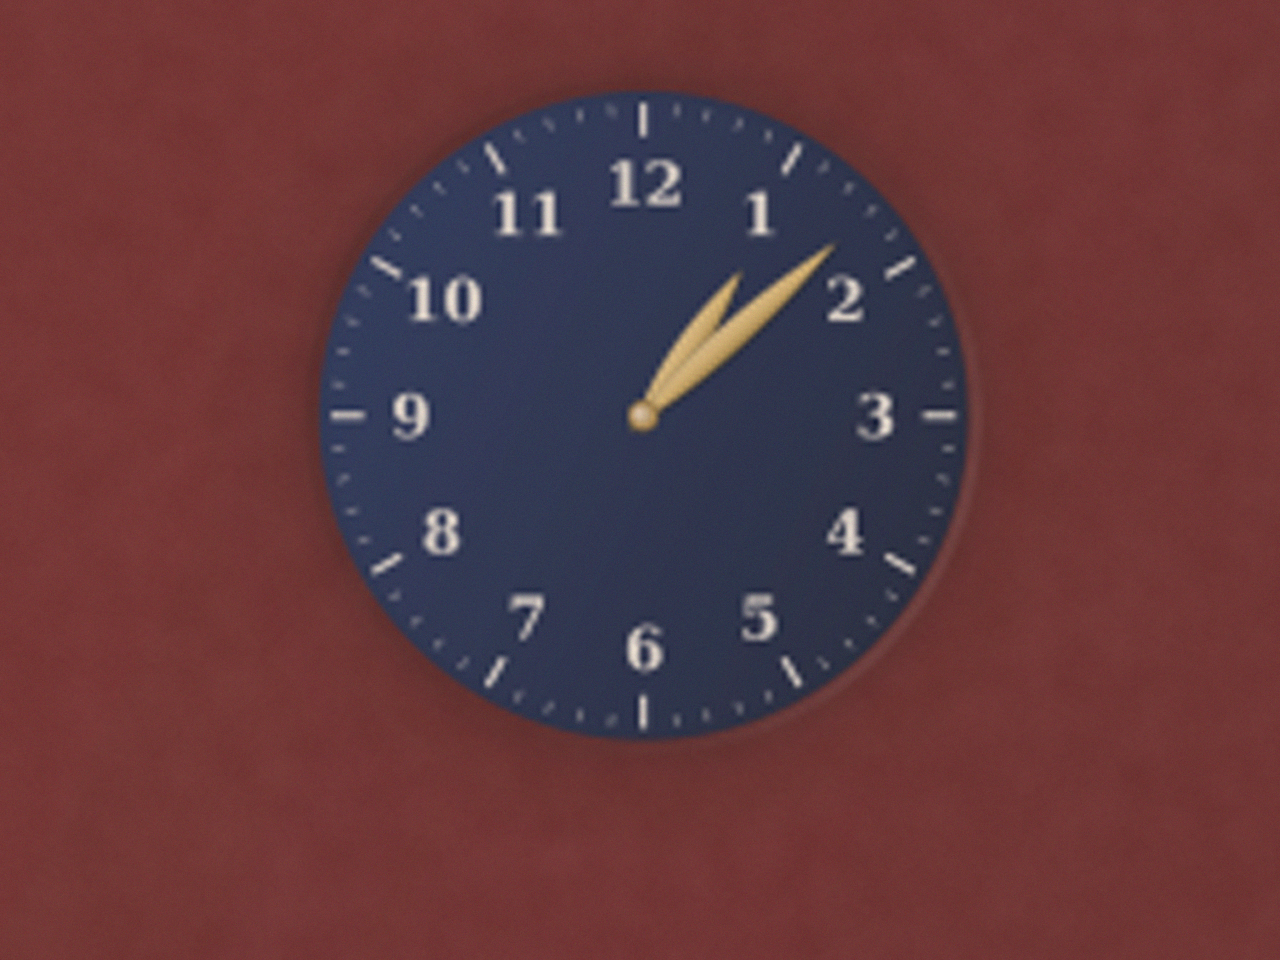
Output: 1h08
